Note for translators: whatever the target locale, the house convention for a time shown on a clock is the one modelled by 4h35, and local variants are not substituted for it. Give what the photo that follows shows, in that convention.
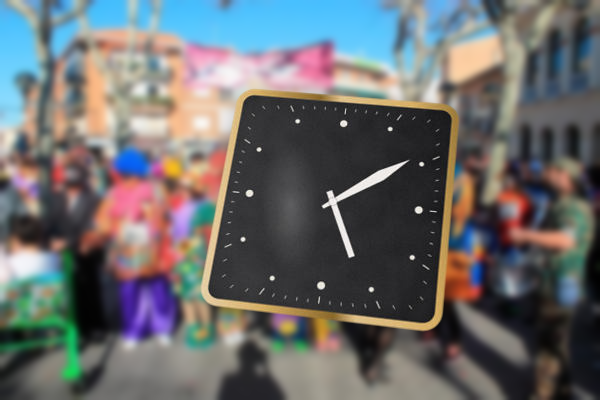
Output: 5h09
